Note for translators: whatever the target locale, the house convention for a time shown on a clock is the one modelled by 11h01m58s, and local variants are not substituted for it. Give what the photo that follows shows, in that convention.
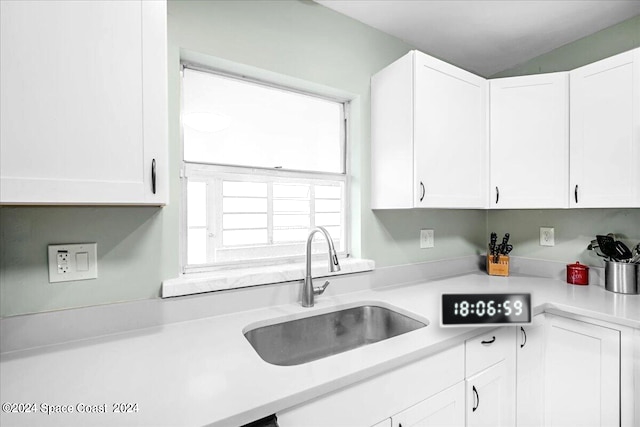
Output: 18h06m59s
